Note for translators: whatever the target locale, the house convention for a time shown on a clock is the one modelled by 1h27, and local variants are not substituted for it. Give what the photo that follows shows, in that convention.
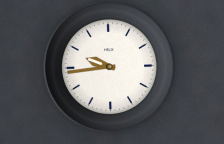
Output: 9h44
